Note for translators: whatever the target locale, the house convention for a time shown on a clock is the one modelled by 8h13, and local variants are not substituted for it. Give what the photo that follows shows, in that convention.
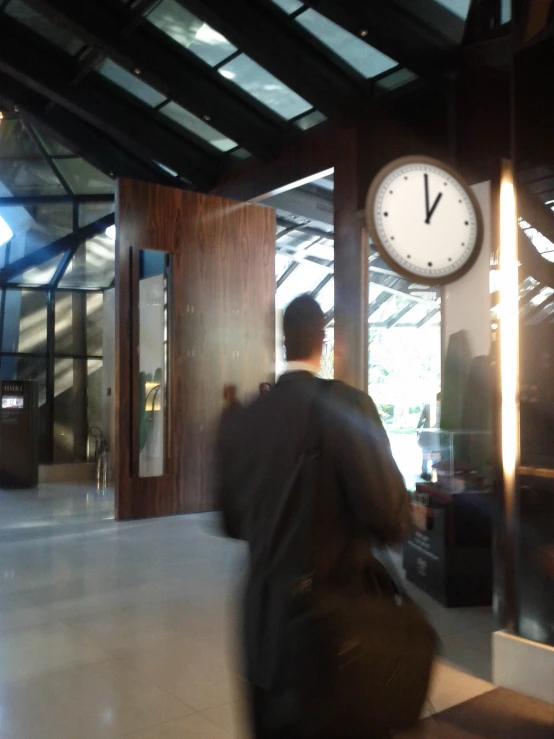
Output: 1h00
